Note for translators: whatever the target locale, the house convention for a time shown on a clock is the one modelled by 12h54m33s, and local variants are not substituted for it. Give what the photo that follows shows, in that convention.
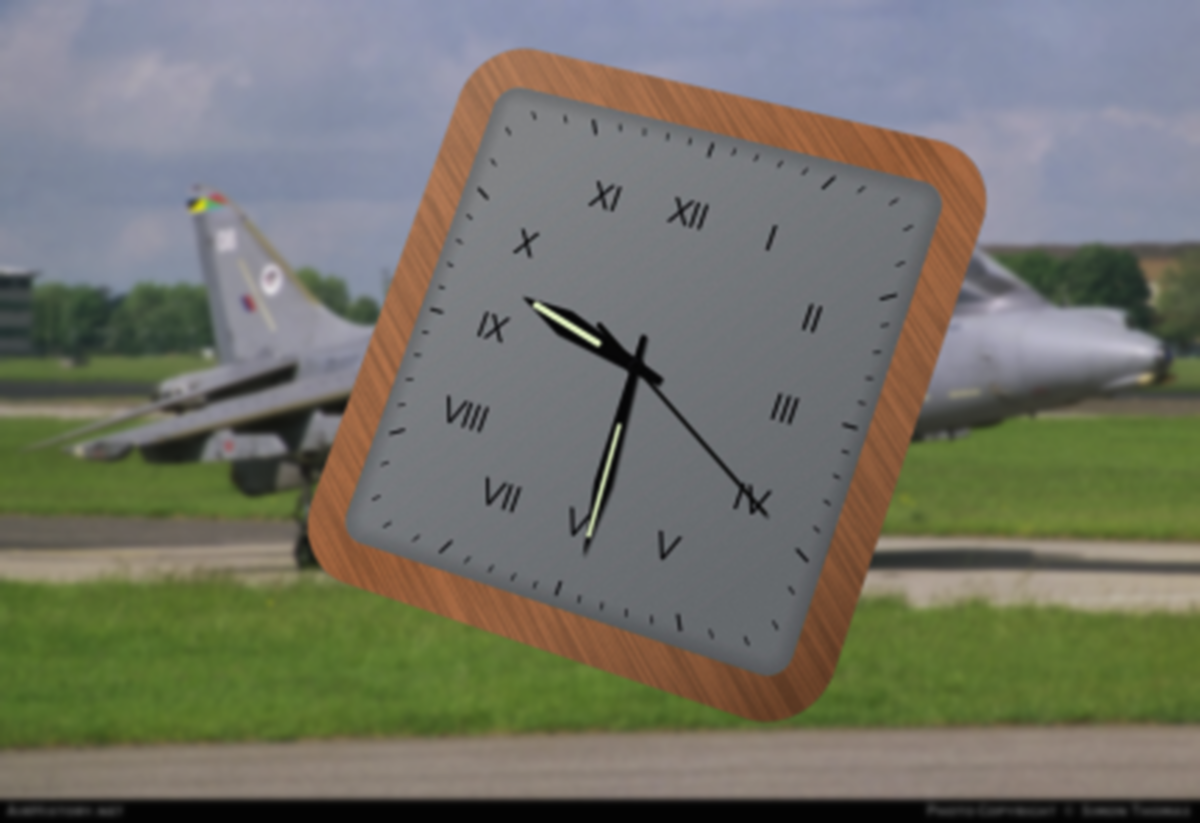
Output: 9h29m20s
